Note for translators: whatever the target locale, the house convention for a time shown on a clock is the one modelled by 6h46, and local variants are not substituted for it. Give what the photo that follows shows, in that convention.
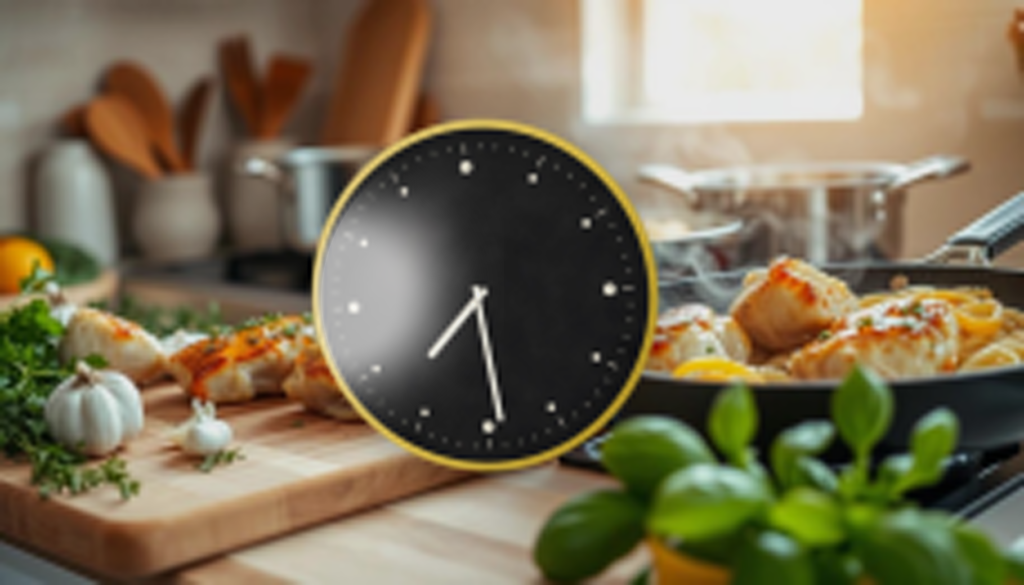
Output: 7h29
